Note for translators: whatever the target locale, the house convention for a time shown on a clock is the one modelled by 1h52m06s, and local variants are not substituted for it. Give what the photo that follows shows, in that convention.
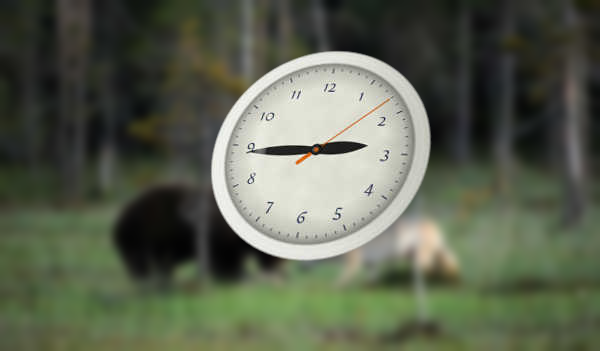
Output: 2h44m08s
